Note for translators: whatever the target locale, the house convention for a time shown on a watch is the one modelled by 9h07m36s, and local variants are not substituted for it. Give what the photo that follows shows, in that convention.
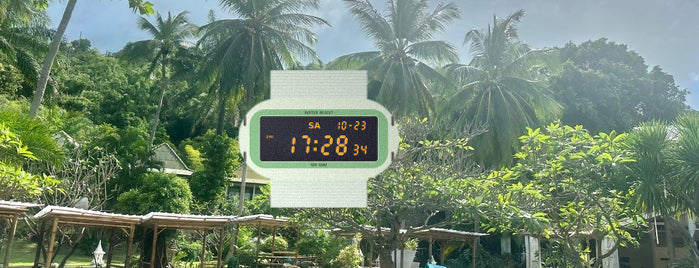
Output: 17h28m34s
